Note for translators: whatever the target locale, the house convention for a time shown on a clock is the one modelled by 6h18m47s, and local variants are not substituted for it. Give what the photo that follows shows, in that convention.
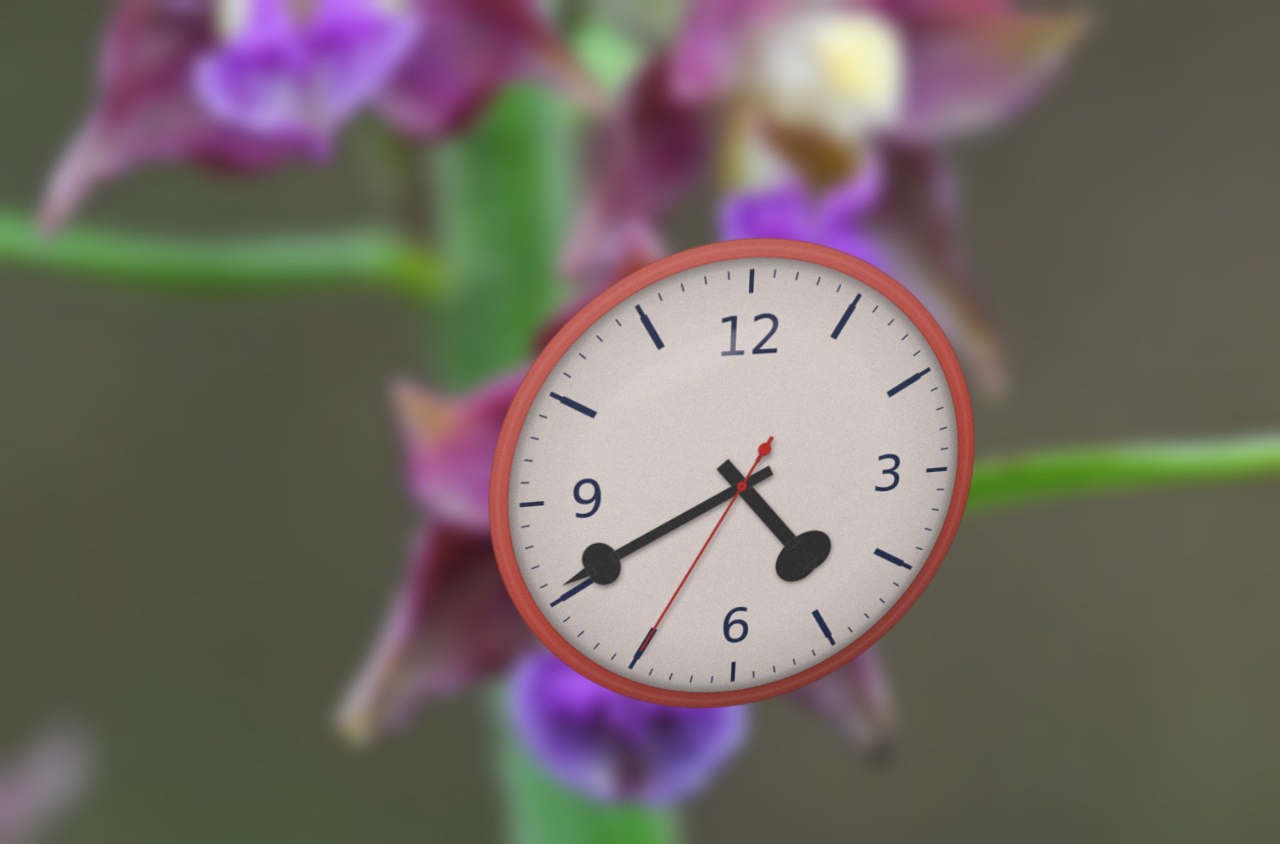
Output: 4h40m35s
